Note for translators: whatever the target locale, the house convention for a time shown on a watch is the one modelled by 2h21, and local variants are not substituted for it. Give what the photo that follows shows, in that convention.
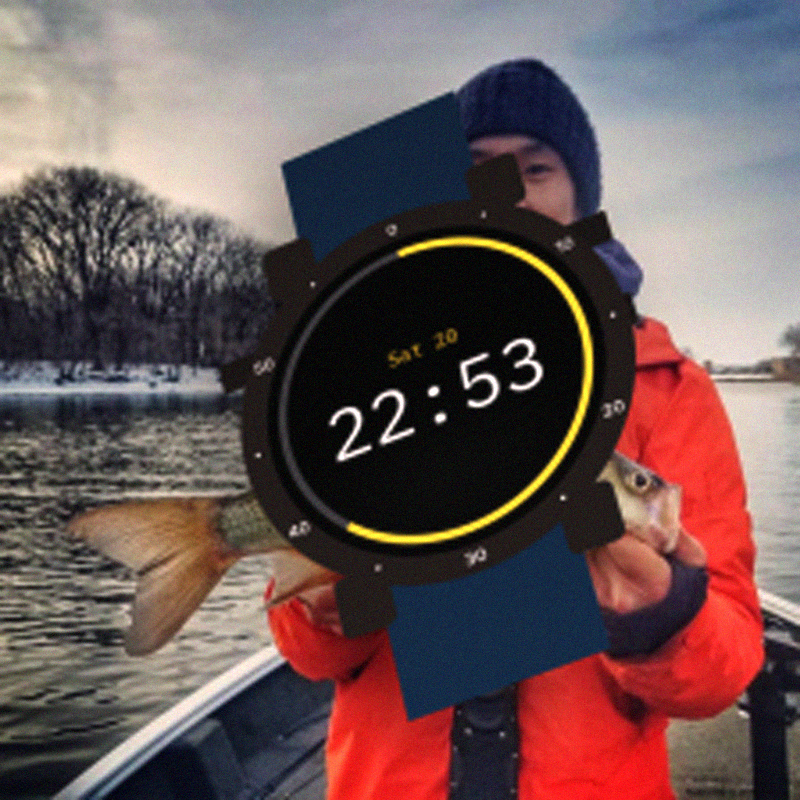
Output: 22h53
